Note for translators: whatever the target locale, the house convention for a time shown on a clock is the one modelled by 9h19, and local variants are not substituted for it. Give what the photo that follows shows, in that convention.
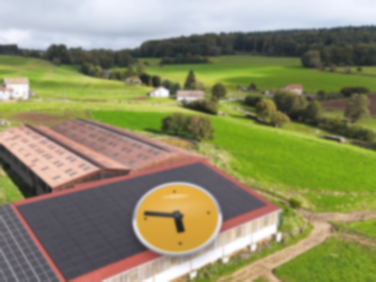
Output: 5h47
